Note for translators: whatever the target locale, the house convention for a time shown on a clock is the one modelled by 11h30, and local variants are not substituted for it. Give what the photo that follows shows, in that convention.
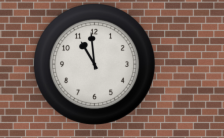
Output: 10h59
